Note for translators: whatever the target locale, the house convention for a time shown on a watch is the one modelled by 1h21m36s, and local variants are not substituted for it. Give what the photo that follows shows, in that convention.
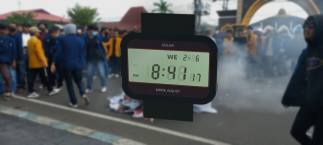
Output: 8h41m17s
